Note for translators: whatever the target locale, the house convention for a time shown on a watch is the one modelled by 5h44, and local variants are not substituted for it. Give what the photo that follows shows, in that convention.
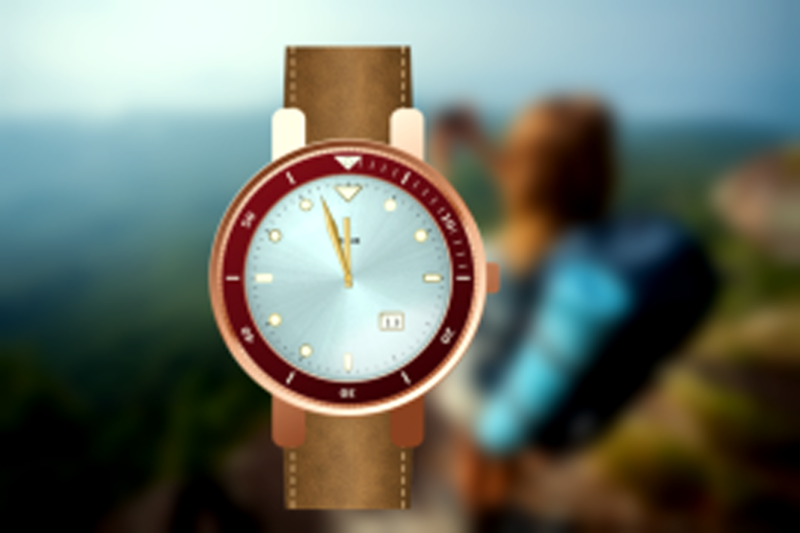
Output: 11h57
